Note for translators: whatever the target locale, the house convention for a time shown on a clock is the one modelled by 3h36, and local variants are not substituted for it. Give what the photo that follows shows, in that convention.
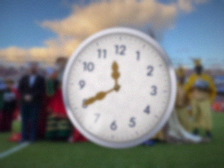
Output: 11h40
